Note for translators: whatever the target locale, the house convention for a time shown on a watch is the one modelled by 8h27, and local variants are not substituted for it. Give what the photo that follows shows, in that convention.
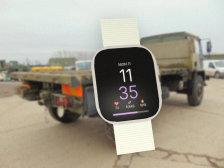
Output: 11h35
